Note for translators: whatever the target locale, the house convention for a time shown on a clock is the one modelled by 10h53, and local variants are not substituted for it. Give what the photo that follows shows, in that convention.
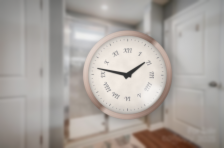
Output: 1h47
